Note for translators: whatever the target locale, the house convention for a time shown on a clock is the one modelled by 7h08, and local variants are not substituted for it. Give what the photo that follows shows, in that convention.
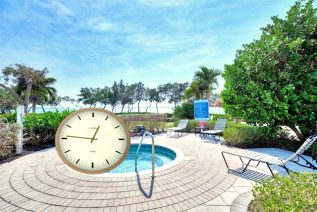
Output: 12h46
